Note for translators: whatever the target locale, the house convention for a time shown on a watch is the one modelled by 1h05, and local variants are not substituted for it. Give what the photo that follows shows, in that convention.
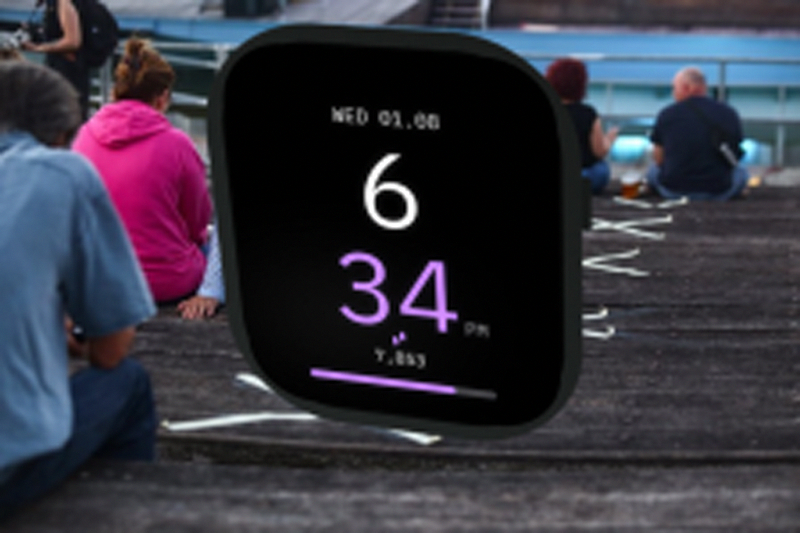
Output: 6h34
